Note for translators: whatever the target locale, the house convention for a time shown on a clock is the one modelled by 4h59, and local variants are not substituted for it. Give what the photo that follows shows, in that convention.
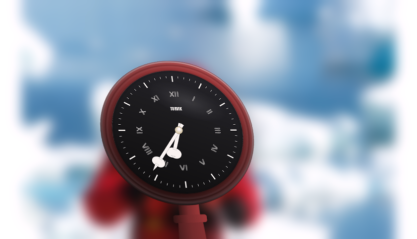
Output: 6h36
